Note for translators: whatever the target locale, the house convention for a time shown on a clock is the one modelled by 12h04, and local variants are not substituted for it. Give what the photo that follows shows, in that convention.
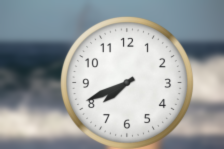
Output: 7h41
